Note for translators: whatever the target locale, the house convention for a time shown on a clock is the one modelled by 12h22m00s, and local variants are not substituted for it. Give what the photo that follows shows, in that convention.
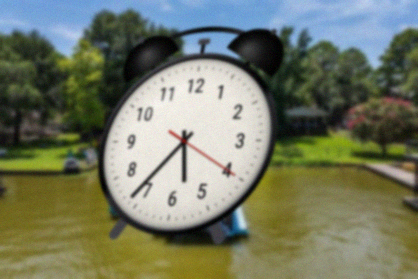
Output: 5h36m20s
